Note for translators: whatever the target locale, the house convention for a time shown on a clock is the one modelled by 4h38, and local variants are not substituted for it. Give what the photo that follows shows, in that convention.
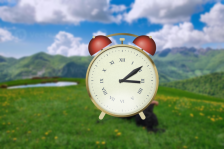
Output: 3h09
